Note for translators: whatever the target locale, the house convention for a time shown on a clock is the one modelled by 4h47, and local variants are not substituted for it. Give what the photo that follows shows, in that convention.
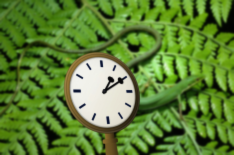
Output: 1h10
